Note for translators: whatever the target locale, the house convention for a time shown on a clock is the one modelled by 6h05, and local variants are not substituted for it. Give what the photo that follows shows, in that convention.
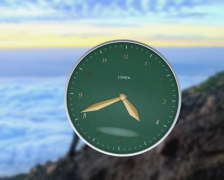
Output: 4h41
